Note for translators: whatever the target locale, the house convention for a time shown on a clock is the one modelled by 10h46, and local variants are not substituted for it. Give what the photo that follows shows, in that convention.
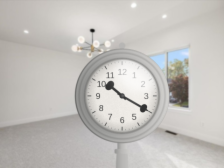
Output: 10h20
